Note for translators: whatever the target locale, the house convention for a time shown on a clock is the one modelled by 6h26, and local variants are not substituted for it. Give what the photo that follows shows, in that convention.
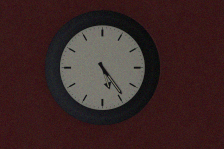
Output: 5h24
